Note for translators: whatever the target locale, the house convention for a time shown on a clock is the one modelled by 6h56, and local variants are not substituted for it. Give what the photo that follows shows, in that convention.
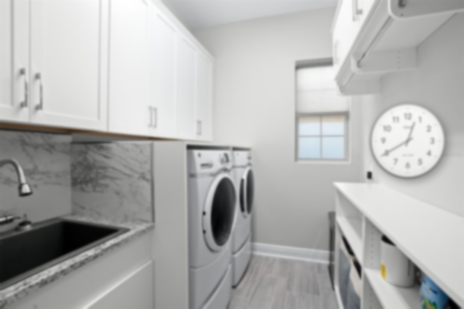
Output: 12h40
